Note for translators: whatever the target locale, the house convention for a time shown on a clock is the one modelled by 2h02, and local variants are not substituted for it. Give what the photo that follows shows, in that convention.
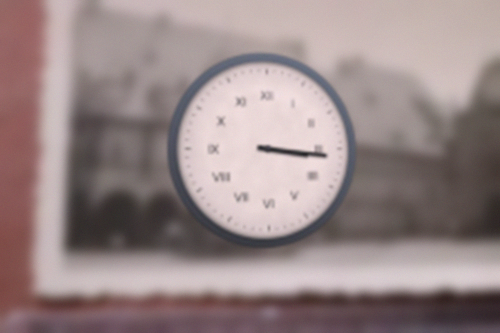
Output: 3h16
